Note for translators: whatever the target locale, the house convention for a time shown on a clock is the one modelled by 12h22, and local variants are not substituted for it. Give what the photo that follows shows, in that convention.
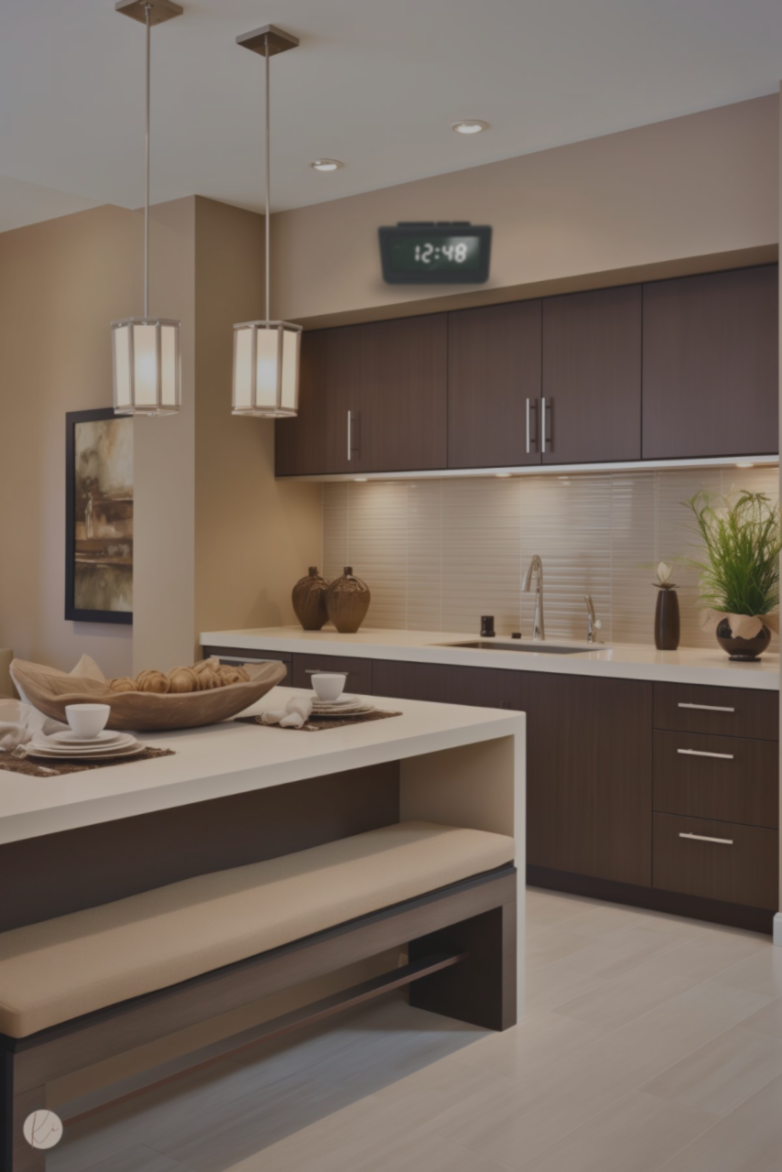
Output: 12h48
